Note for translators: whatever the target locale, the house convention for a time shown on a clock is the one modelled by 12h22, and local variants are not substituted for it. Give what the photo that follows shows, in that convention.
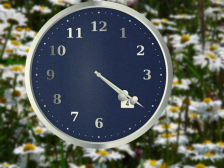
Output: 4h21
